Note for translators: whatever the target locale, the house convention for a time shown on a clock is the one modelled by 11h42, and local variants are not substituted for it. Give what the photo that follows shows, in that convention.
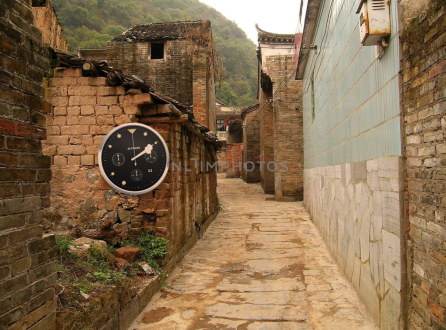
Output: 2h10
